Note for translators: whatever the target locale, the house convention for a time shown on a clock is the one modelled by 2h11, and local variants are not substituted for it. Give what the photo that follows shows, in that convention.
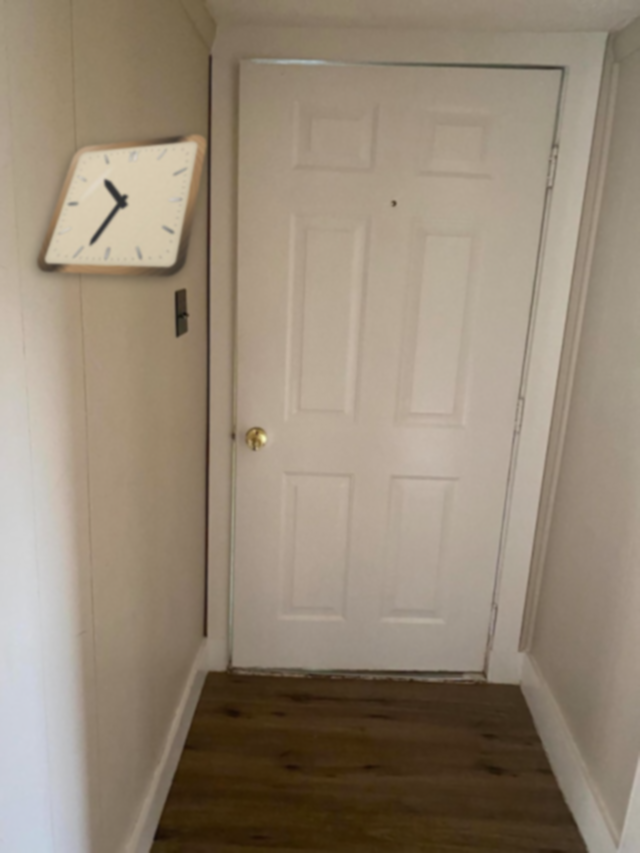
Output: 10h34
